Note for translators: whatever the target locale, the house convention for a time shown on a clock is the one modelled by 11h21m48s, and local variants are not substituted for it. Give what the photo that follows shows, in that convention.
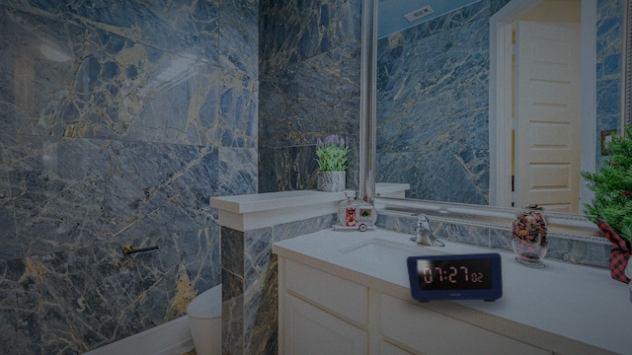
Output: 7h27m02s
